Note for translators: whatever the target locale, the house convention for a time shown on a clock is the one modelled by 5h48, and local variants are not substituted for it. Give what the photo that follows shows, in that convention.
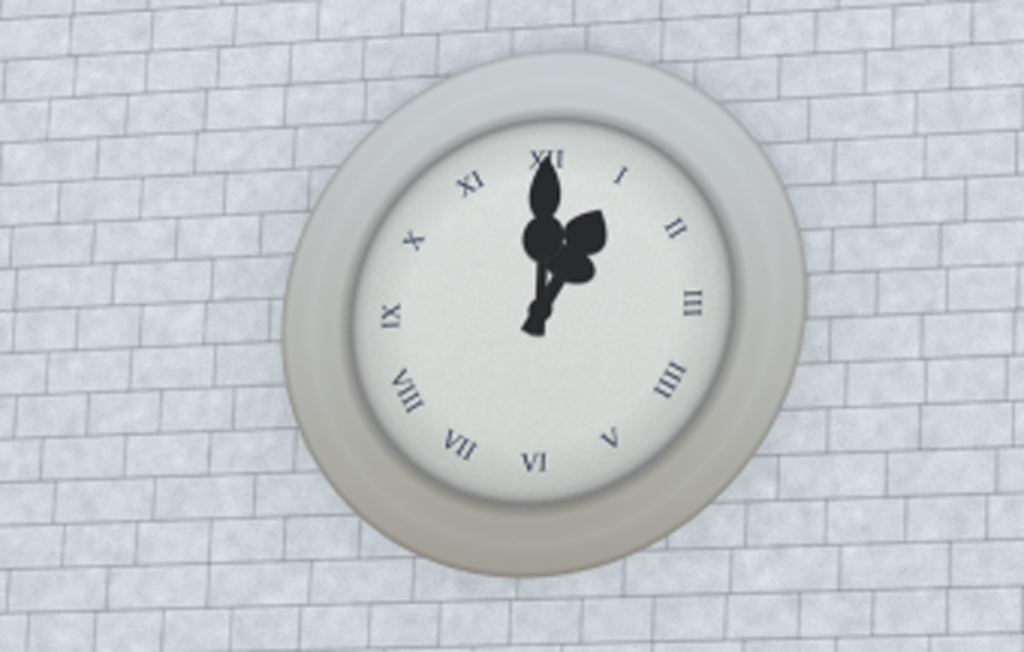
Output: 1h00
